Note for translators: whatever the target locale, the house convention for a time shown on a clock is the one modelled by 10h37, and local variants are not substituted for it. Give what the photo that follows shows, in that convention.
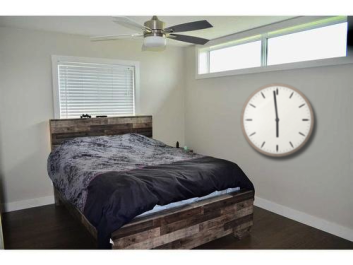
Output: 5h59
